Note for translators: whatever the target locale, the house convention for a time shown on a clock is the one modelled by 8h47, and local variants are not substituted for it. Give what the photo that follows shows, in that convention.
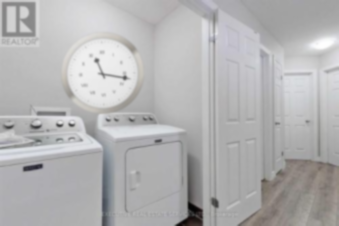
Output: 11h17
